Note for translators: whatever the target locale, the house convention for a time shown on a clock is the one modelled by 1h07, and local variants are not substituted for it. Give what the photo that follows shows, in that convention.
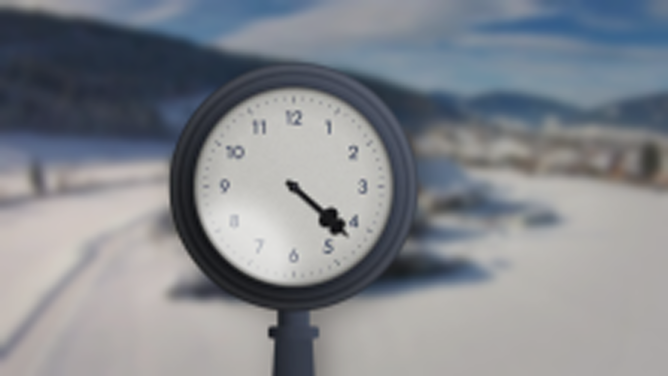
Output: 4h22
